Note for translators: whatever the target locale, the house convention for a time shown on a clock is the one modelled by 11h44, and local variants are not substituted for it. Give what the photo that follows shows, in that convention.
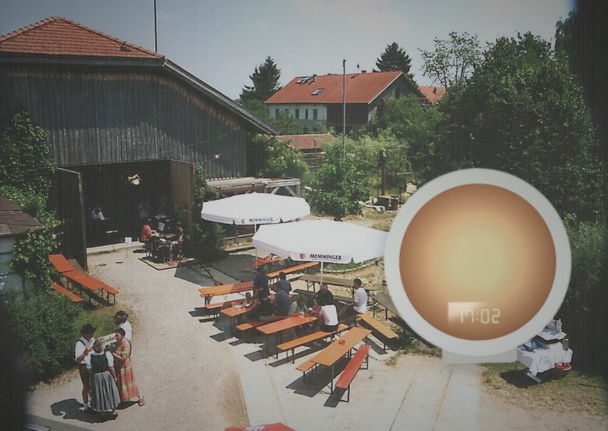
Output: 17h02
